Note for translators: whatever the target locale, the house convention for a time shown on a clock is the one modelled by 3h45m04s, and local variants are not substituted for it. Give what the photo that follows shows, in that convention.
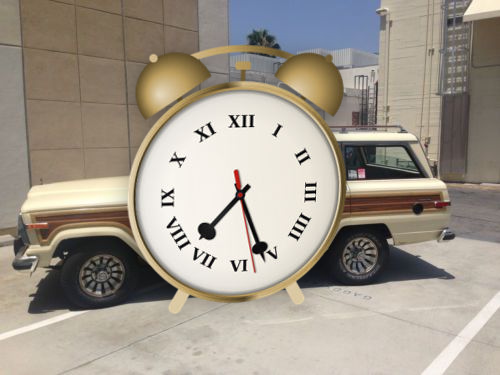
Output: 7h26m28s
